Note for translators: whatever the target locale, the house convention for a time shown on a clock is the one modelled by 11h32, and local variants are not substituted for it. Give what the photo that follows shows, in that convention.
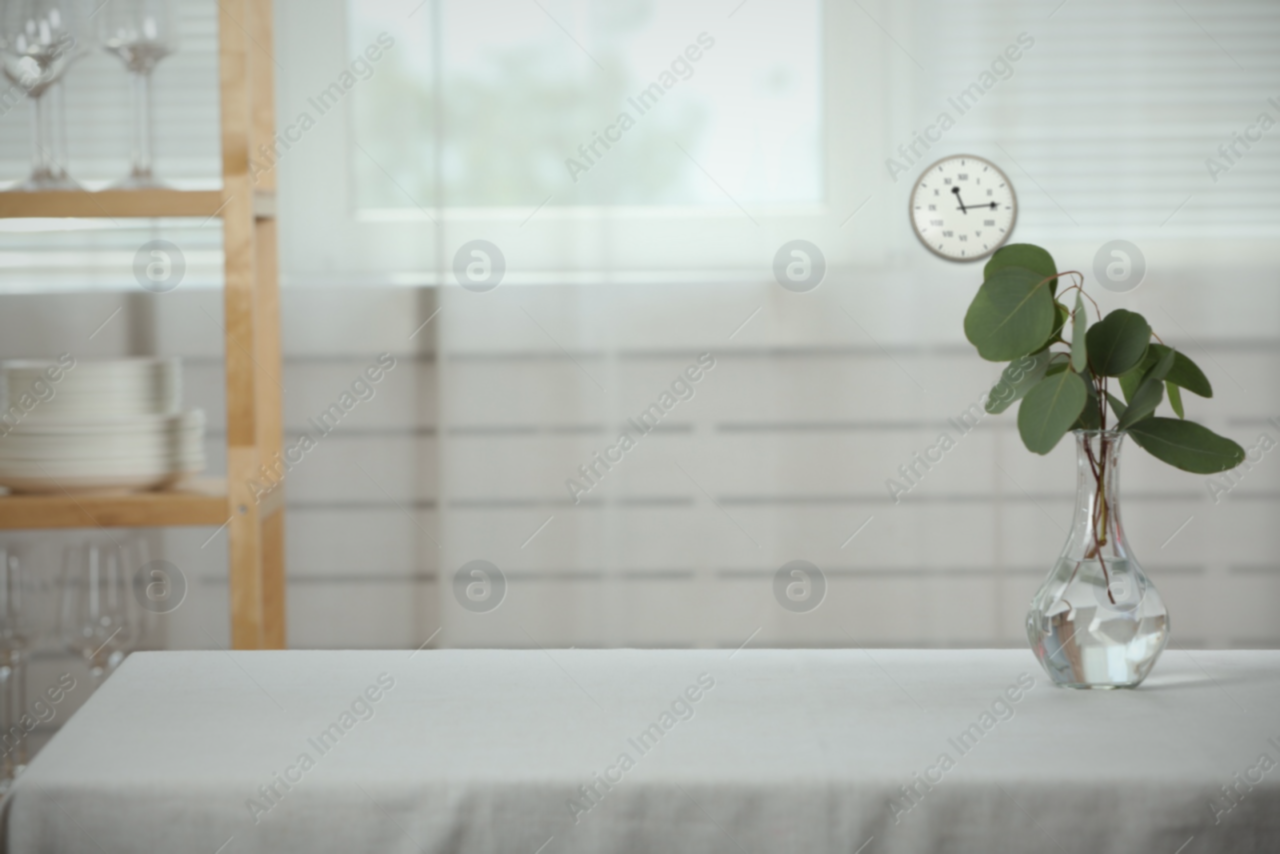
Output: 11h14
